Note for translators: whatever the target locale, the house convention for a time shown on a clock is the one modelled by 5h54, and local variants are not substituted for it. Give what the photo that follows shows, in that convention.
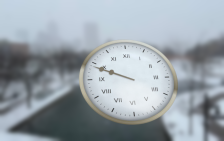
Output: 9h49
